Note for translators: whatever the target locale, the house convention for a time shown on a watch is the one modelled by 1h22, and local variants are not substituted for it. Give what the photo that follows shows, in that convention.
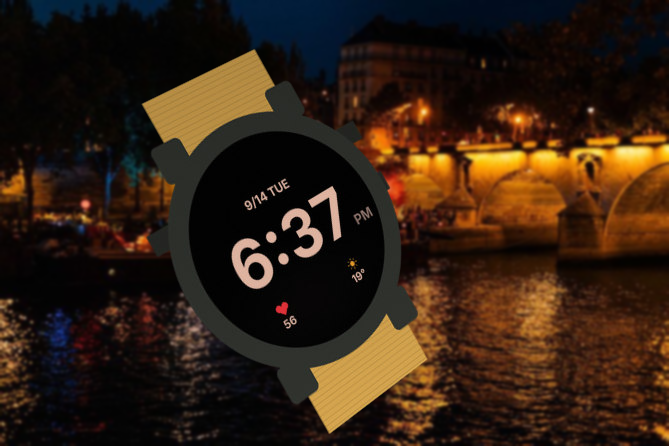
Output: 6h37
